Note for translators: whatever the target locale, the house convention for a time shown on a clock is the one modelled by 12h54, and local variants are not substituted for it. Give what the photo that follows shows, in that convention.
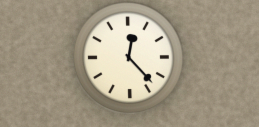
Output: 12h23
